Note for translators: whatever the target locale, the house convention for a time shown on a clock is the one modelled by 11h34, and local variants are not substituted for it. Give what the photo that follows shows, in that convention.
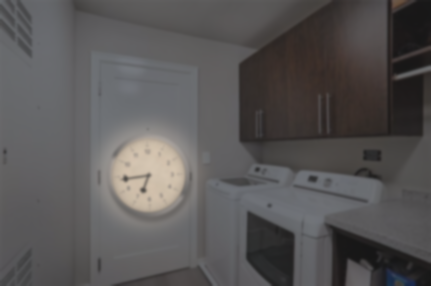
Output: 6h44
